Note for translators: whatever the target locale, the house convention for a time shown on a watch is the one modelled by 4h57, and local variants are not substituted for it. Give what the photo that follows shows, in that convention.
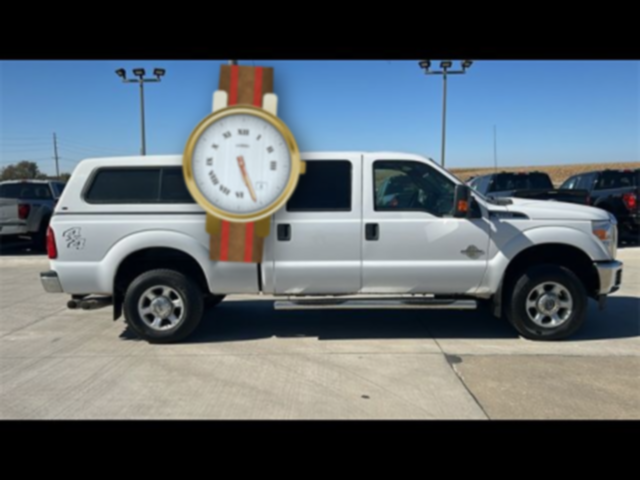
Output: 5h26
